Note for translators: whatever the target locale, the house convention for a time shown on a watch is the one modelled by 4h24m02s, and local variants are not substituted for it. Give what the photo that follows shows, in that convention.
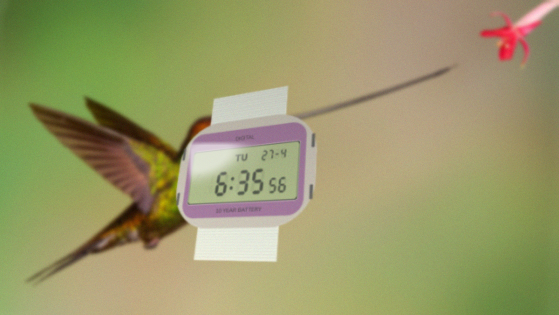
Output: 6h35m56s
